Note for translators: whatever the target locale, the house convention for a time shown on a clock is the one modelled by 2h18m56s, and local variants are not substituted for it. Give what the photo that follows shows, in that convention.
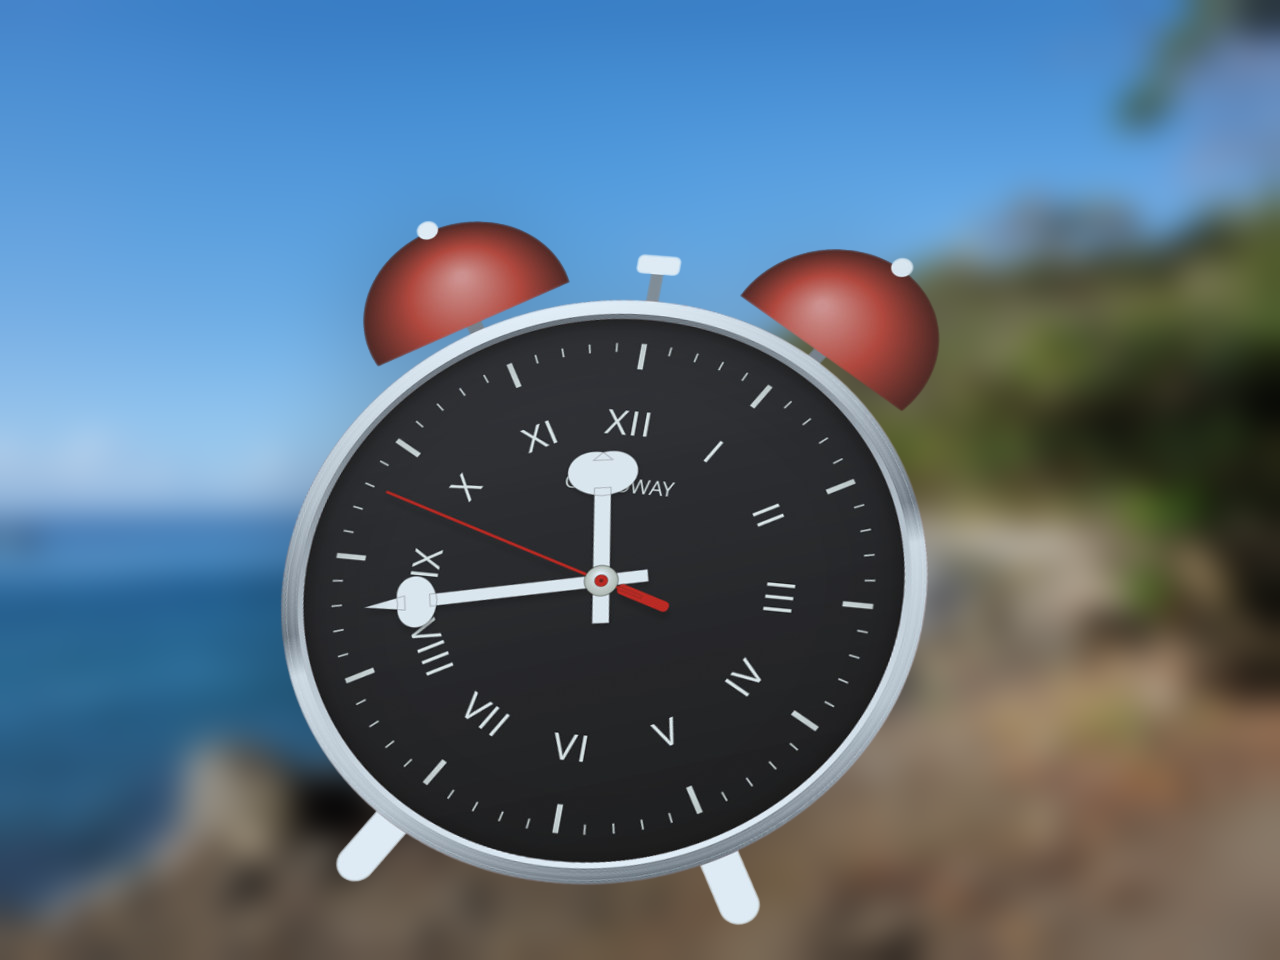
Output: 11h42m48s
